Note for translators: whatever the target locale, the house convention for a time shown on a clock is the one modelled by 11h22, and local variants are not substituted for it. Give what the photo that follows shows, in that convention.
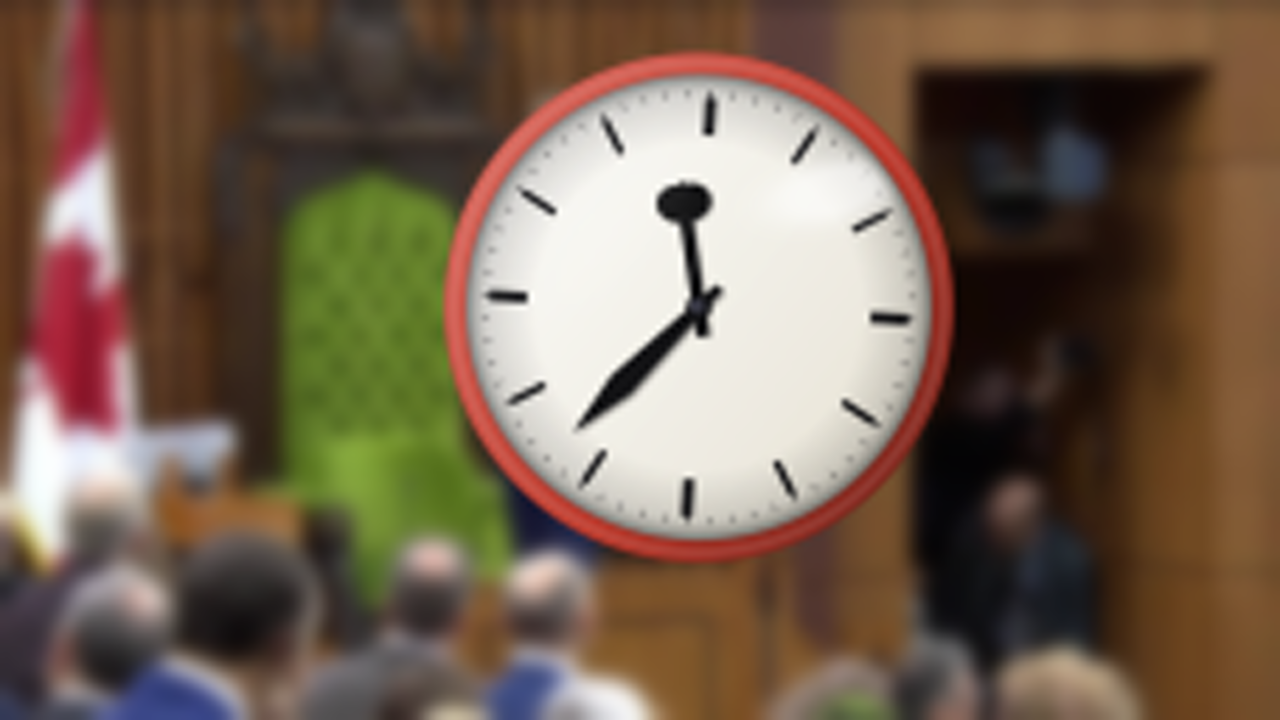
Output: 11h37
